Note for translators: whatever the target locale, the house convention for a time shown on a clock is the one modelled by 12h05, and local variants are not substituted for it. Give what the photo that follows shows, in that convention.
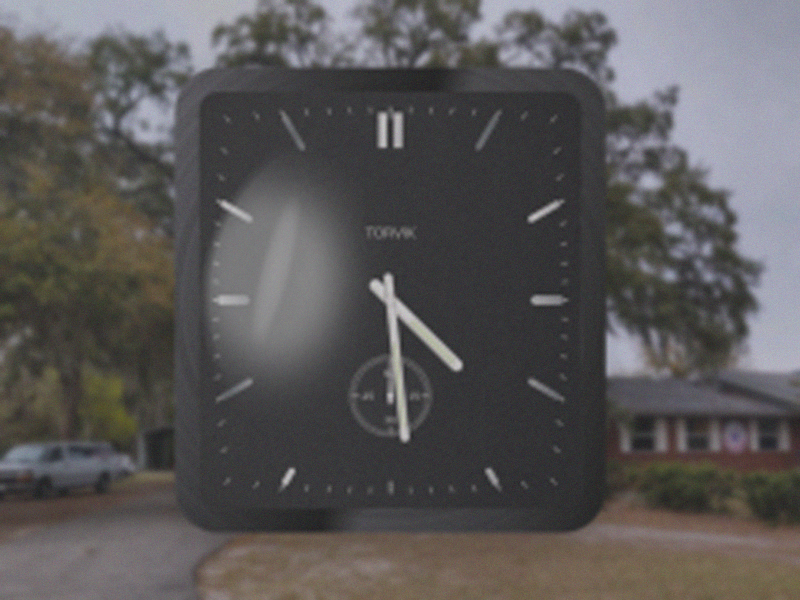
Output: 4h29
